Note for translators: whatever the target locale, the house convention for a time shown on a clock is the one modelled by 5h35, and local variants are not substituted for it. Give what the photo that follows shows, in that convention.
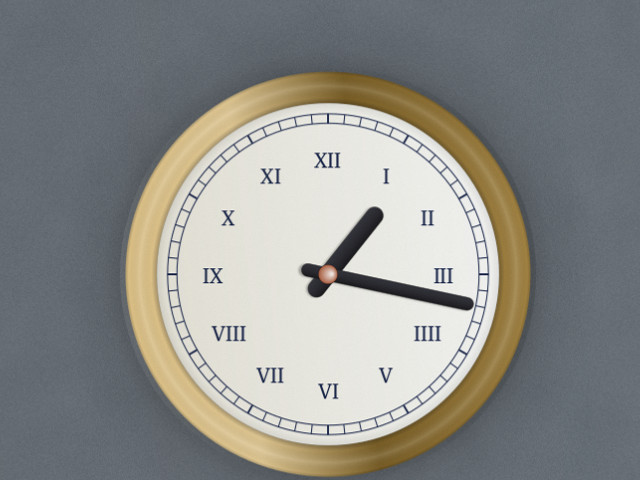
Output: 1h17
